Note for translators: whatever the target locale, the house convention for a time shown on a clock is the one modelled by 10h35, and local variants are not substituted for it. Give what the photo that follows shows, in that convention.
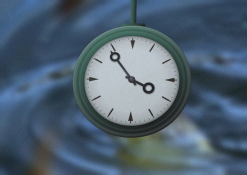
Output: 3h54
